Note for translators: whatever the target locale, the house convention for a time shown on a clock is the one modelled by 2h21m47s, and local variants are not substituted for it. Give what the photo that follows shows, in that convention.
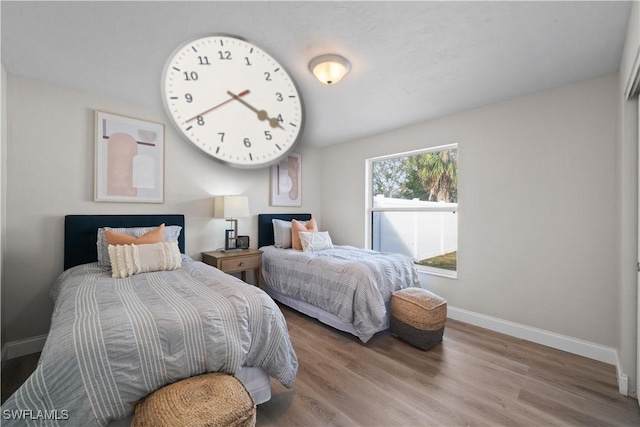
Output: 4h21m41s
